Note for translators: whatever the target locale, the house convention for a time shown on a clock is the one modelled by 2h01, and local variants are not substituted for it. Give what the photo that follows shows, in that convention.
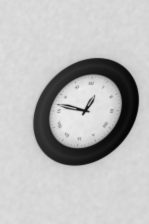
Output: 12h47
